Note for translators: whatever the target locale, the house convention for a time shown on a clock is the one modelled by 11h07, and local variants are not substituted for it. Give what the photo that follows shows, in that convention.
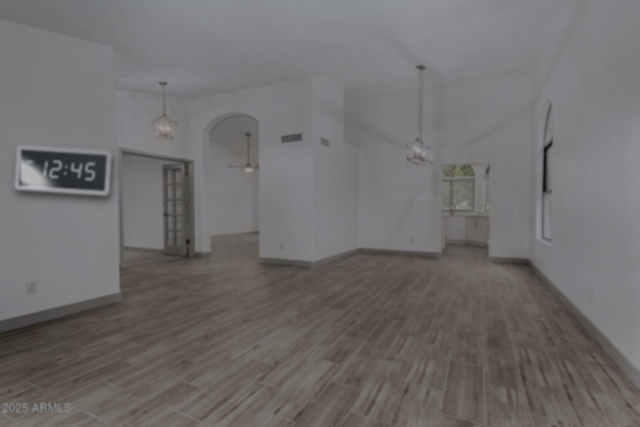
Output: 12h45
